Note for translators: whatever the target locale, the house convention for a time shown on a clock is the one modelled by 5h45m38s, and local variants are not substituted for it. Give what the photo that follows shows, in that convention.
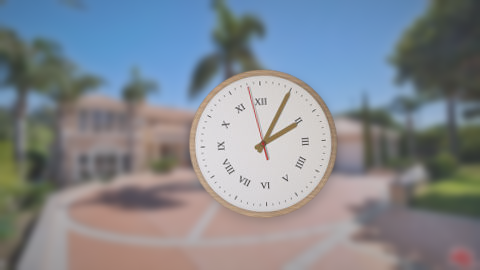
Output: 2h04m58s
